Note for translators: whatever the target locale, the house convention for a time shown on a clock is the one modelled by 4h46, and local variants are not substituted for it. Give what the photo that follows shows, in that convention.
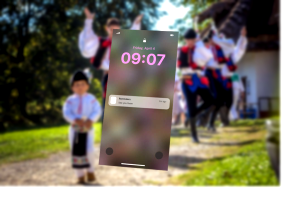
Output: 9h07
